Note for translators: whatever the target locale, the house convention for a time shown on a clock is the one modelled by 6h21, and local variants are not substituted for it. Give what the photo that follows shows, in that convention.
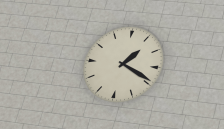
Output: 1h19
